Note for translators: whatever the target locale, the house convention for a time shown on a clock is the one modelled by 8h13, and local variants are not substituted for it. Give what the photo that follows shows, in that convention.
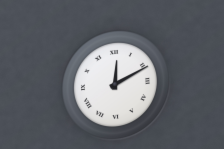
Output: 12h11
